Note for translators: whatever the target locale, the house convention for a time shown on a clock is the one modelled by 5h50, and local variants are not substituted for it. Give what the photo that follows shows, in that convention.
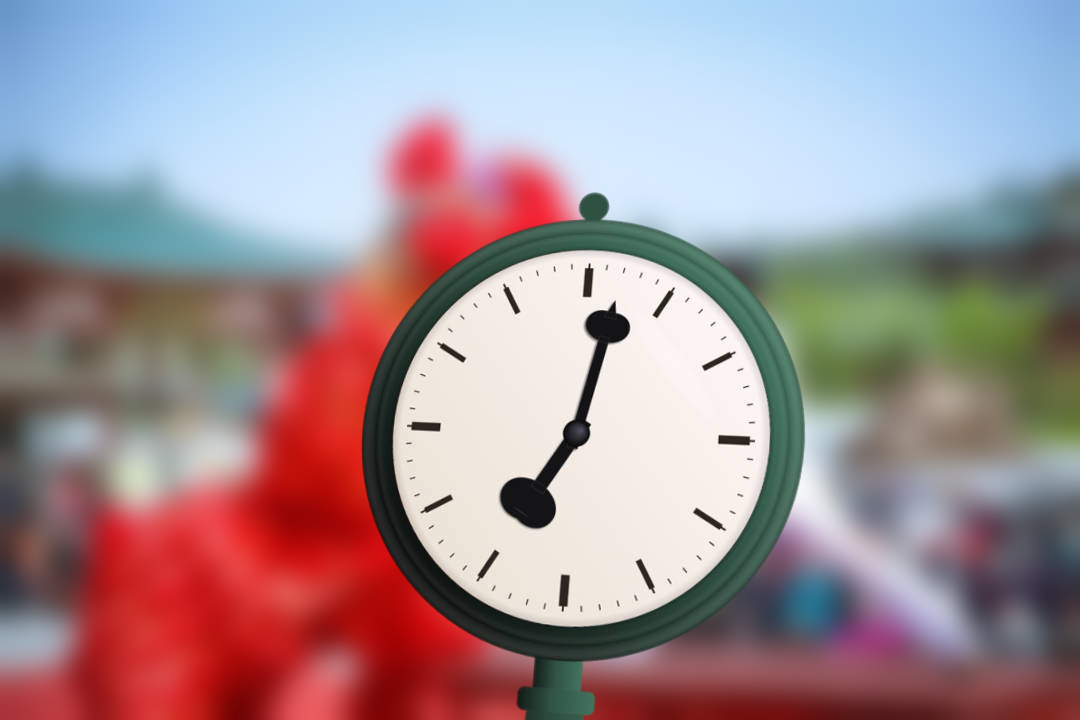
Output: 7h02
